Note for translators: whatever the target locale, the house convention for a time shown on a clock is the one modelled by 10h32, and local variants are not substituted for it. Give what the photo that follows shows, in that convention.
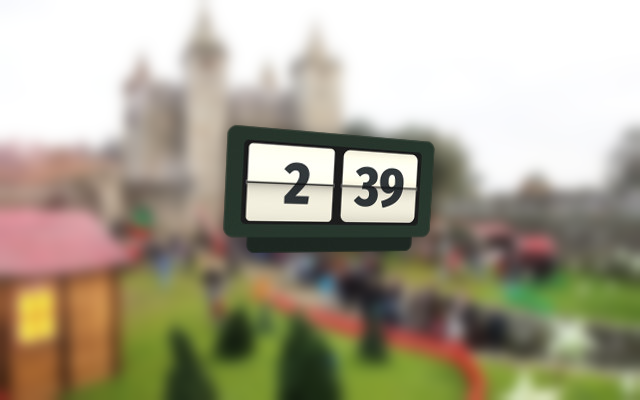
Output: 2h39
